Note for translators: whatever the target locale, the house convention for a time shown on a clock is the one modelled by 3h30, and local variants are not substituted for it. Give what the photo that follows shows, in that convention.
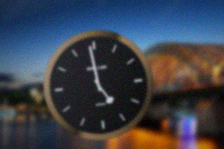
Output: 4h59
